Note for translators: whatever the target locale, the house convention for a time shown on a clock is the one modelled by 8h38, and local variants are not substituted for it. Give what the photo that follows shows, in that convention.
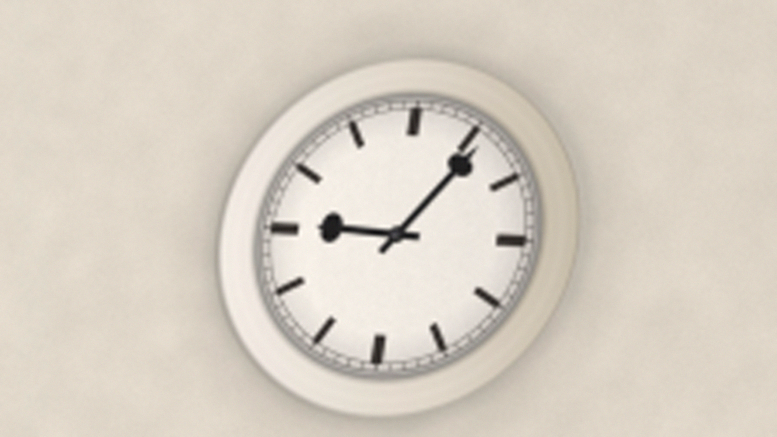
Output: 9h06
